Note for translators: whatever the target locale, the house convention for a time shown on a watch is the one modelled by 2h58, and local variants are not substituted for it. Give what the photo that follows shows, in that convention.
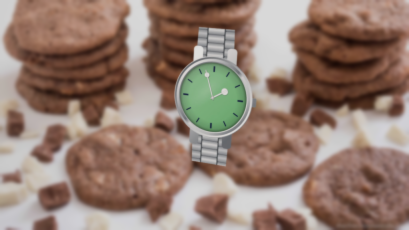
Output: 1h57
